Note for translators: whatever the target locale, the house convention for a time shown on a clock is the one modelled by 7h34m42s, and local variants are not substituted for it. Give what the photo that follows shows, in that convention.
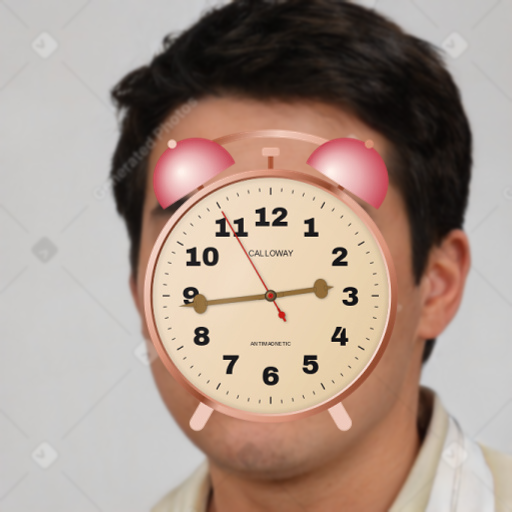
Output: 2h43m55s
